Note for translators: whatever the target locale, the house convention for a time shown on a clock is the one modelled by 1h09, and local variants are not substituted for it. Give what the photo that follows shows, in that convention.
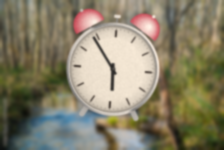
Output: 5h54
